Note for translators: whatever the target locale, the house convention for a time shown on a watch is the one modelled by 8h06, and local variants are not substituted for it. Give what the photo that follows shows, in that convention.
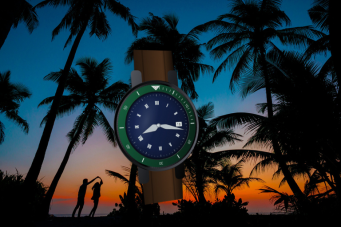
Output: 8h17
